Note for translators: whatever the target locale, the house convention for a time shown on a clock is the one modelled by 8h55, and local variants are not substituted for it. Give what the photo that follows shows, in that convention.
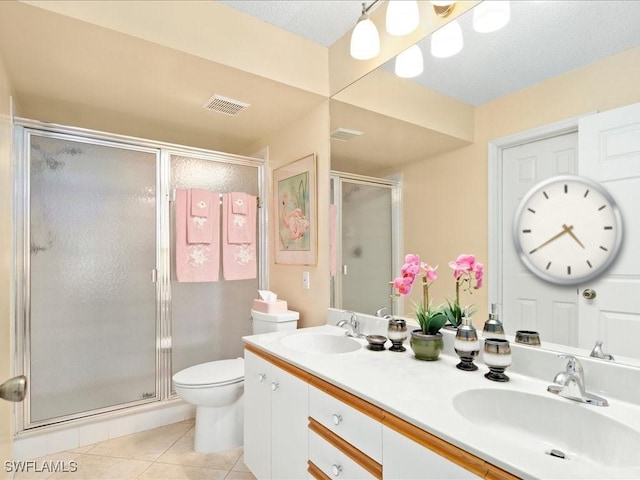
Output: 4h40
